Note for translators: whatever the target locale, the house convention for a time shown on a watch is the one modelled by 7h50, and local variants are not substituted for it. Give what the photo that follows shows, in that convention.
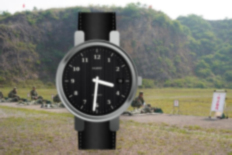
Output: 3h31
